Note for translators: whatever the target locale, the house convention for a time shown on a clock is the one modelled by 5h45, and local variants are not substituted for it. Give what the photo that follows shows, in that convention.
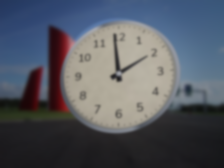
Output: 1h59
